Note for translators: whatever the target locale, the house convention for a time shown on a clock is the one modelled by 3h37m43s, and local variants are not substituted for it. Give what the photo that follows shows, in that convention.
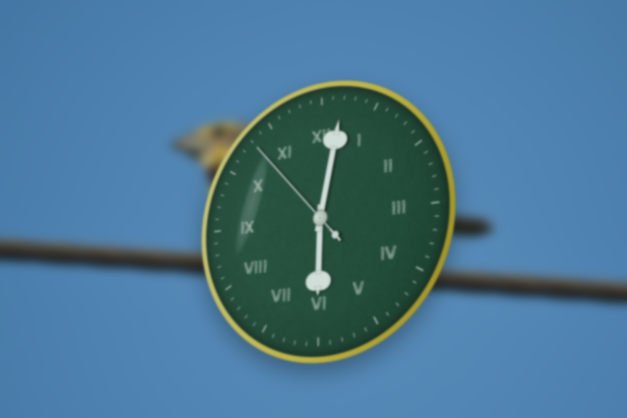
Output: 6h01m53s
